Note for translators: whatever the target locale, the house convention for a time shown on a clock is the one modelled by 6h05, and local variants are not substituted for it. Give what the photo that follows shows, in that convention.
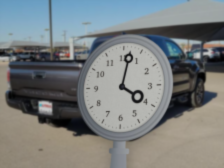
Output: 4h02
